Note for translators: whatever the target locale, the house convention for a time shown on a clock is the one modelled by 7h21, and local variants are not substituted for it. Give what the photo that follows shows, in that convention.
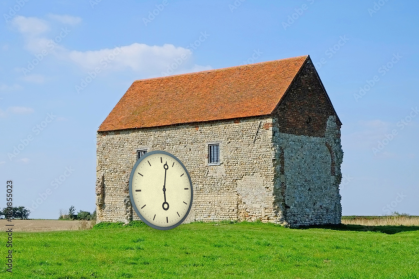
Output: 6h02
